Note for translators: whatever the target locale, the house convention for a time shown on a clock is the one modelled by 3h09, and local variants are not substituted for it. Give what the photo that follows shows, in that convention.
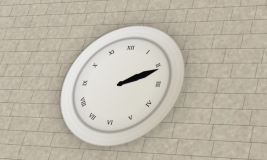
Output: 2h11
